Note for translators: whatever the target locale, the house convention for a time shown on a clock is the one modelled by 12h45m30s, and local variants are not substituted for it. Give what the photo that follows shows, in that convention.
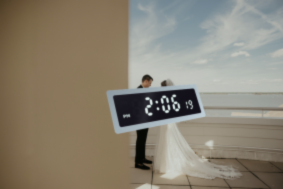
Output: 2h06m19s
